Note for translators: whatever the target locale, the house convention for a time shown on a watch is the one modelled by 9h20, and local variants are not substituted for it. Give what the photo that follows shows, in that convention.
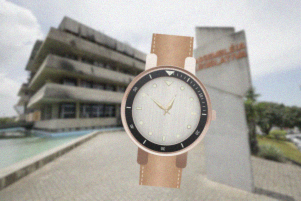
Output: 12h51
